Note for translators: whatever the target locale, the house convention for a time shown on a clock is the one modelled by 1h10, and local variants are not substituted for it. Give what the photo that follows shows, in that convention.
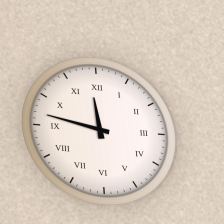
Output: 11h47
